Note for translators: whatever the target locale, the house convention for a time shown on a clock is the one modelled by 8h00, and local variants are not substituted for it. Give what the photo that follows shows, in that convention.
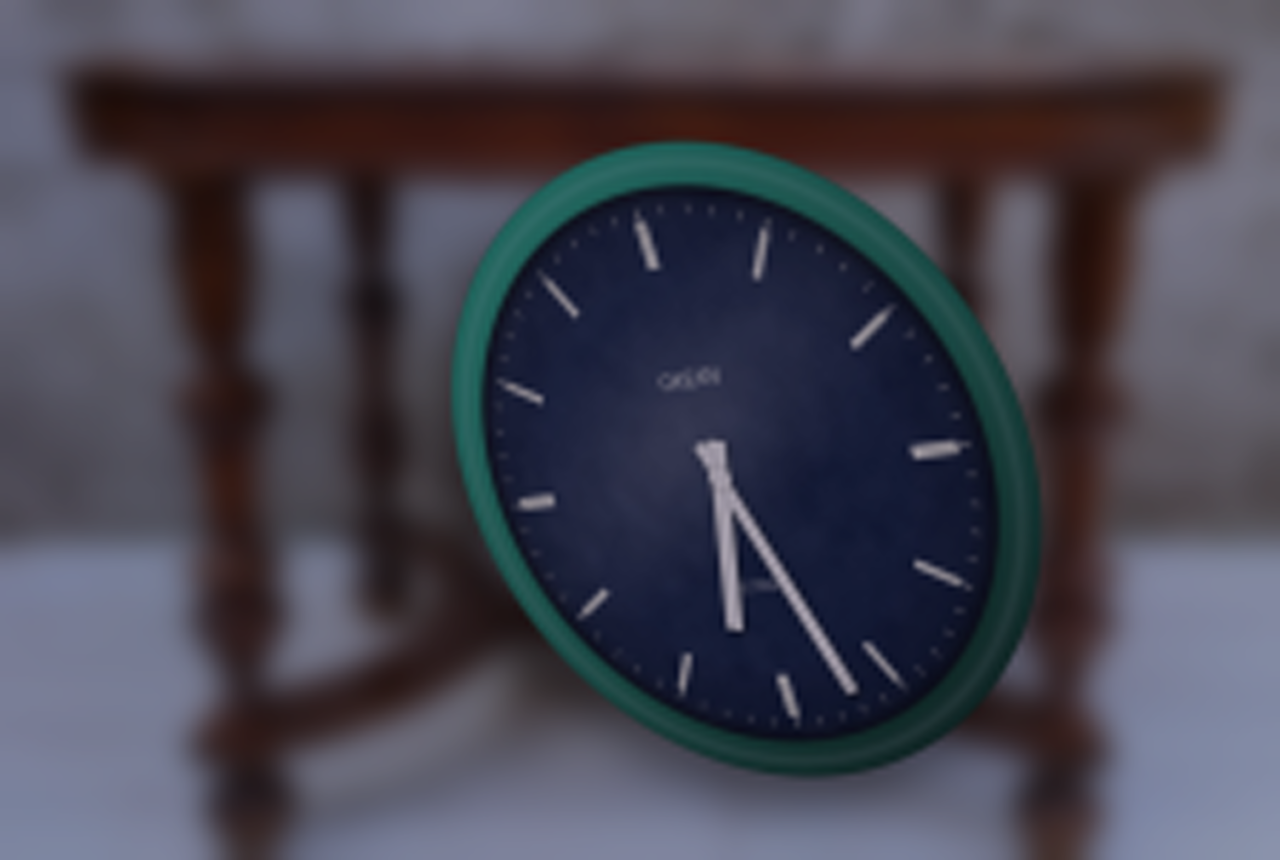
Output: 6h27
